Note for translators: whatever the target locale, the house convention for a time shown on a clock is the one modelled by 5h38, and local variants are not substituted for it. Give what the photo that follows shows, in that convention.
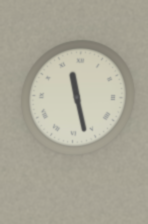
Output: 11h27
